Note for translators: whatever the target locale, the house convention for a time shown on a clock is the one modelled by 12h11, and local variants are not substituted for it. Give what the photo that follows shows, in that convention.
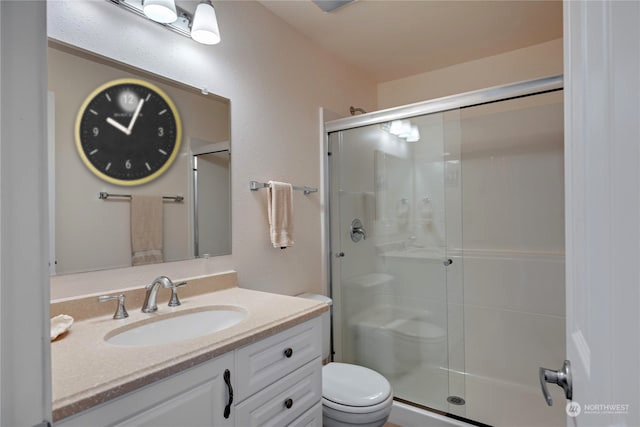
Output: 10h04
